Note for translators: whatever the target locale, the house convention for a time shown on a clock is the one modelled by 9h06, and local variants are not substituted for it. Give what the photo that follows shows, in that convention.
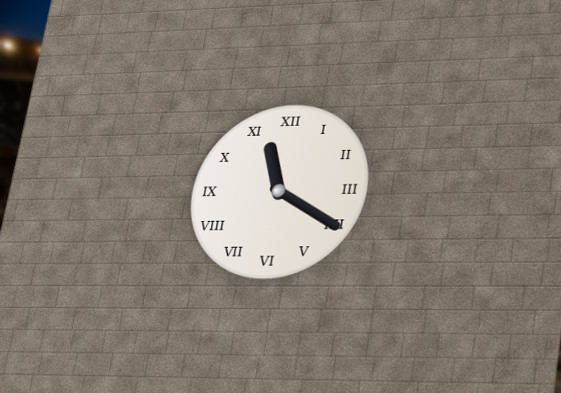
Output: 11h20
